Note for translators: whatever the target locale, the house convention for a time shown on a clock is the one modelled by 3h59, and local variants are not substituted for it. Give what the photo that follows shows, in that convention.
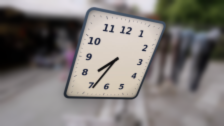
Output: 7h34
